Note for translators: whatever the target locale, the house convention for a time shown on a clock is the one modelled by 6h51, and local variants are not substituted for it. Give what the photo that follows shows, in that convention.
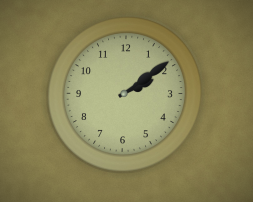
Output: 2h09
